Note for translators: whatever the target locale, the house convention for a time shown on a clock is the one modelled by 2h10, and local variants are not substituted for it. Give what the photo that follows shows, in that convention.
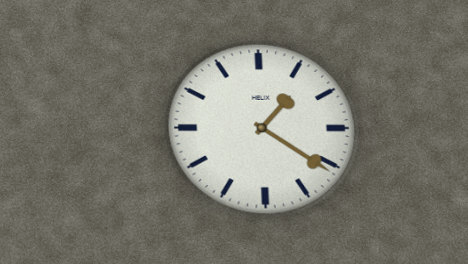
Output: 1h21
